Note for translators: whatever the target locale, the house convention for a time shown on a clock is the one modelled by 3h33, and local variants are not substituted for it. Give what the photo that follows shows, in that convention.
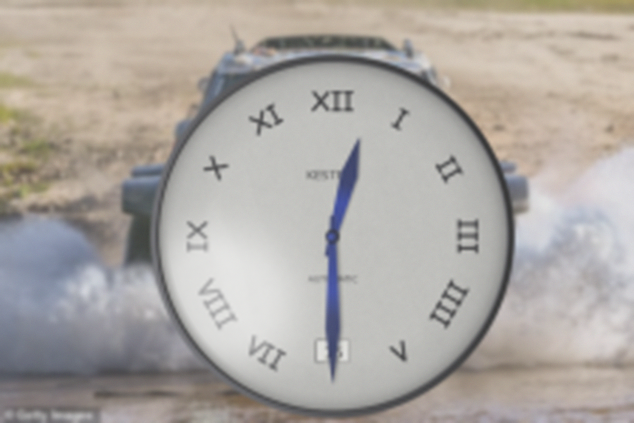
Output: 12h30
